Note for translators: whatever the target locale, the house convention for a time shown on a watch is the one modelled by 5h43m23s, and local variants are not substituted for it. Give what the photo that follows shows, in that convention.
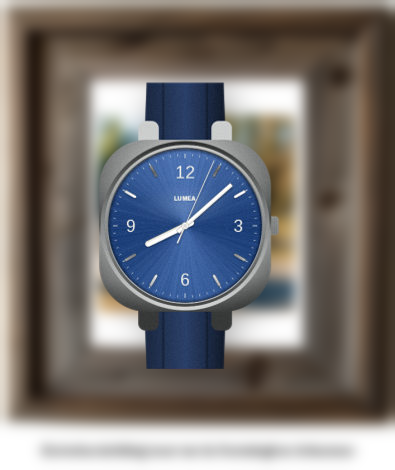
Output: 8h08m04s
